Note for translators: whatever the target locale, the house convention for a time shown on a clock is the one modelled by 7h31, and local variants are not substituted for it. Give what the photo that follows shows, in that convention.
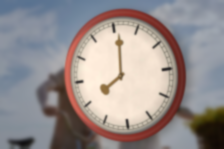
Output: 8h01
